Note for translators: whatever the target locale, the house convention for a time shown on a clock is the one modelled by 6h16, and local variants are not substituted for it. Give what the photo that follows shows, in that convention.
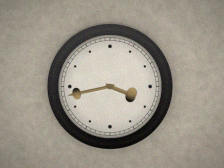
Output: 3h43
